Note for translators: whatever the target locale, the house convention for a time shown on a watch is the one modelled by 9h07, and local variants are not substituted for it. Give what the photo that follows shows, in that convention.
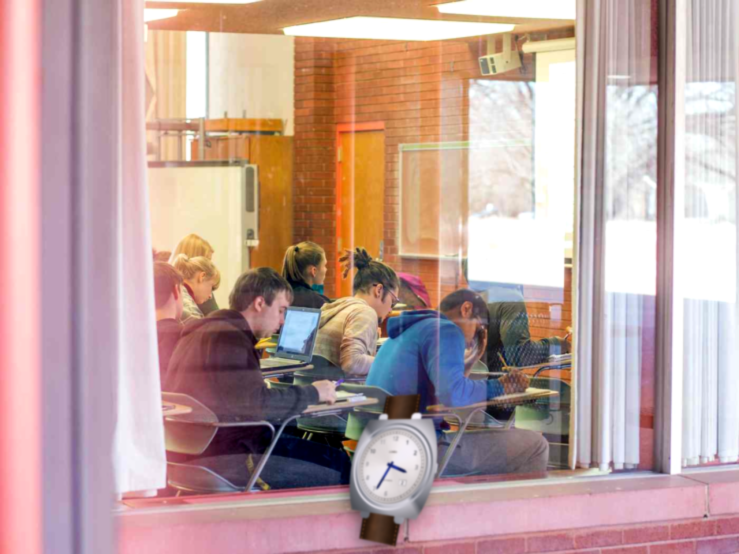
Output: 3h34
